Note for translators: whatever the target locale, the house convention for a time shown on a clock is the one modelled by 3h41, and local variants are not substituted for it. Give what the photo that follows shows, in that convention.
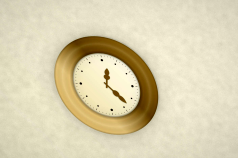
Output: 12h23
